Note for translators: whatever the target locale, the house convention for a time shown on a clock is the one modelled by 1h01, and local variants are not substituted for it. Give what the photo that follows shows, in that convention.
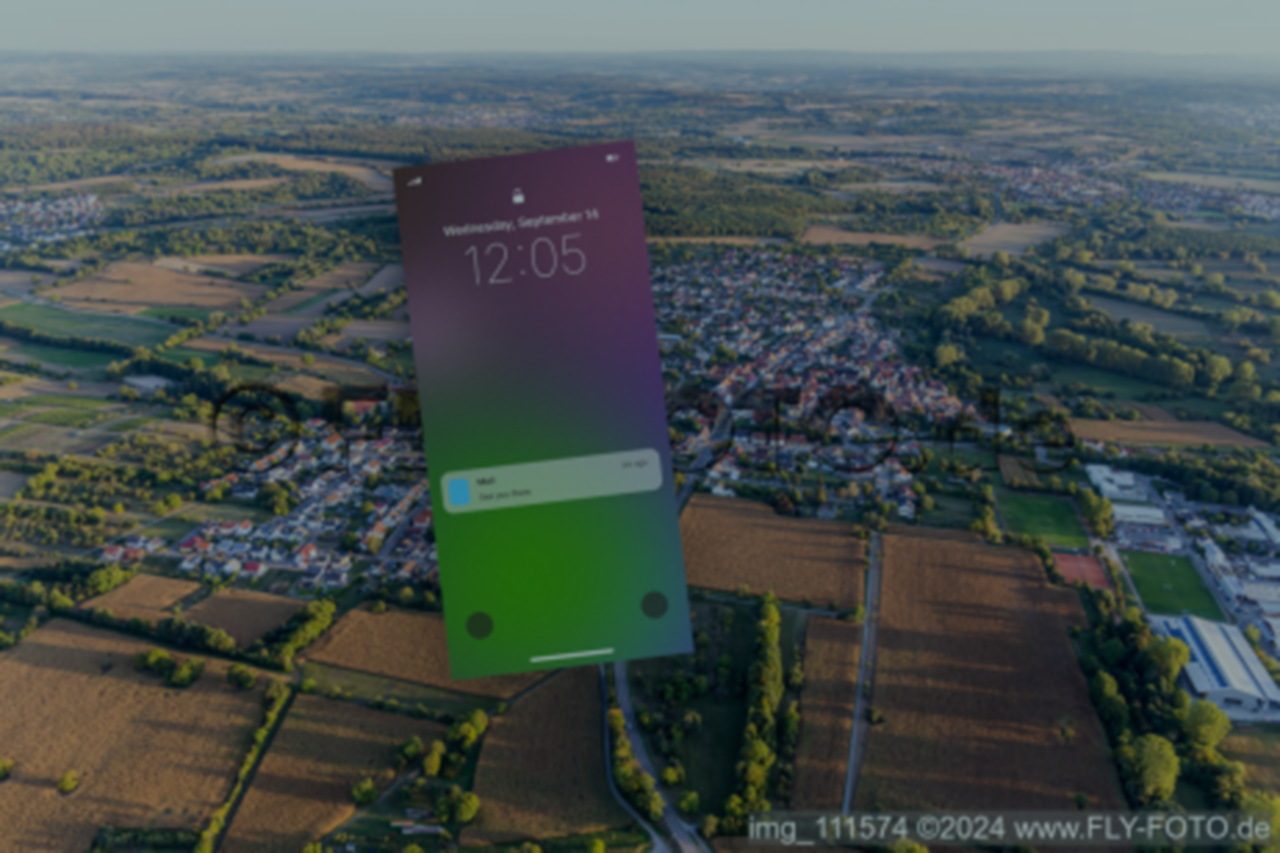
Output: 12h05
